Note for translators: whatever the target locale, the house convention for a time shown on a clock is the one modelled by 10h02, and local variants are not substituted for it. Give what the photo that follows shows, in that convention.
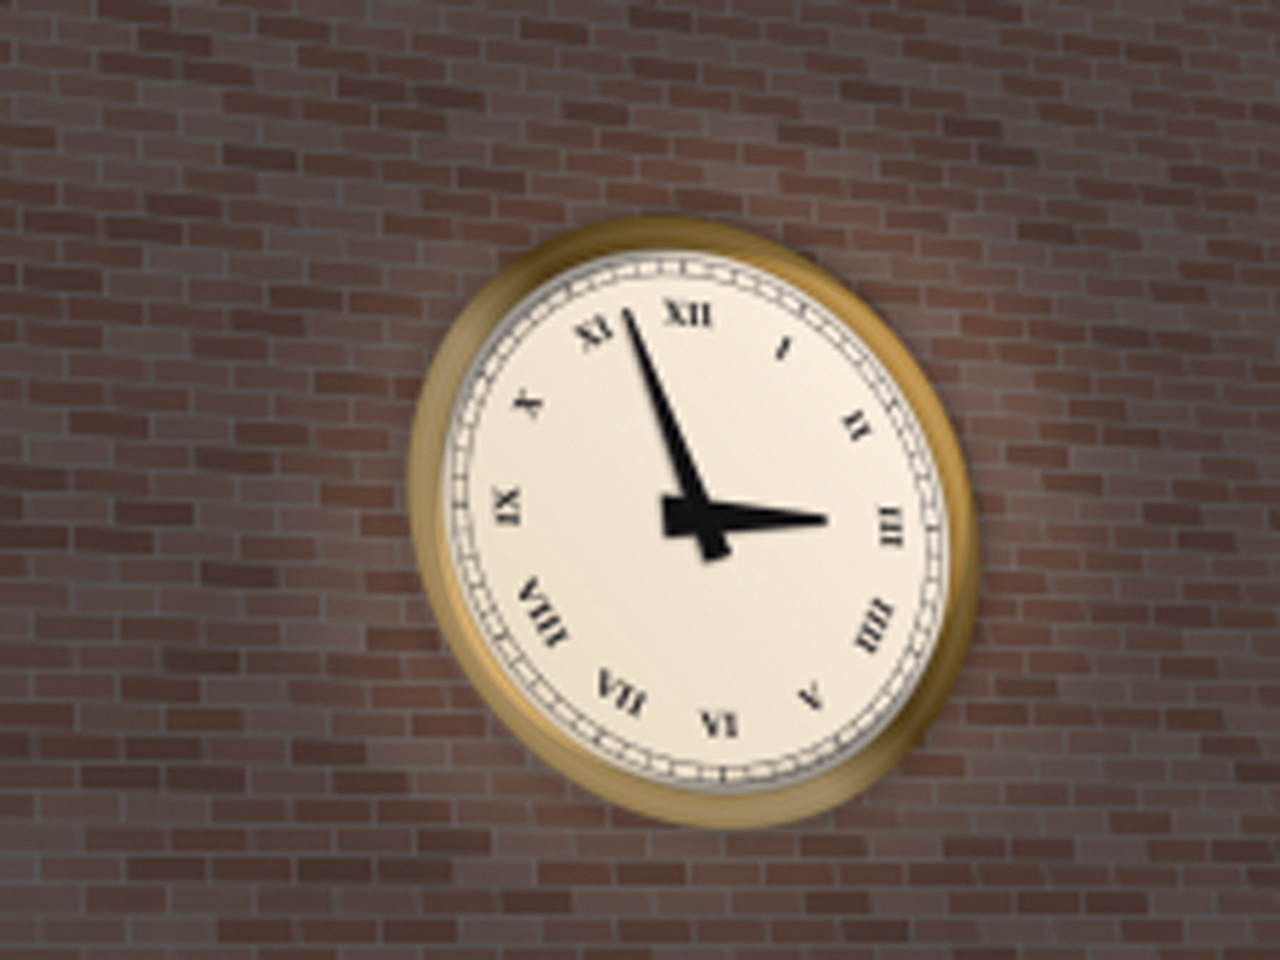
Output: 2h57
